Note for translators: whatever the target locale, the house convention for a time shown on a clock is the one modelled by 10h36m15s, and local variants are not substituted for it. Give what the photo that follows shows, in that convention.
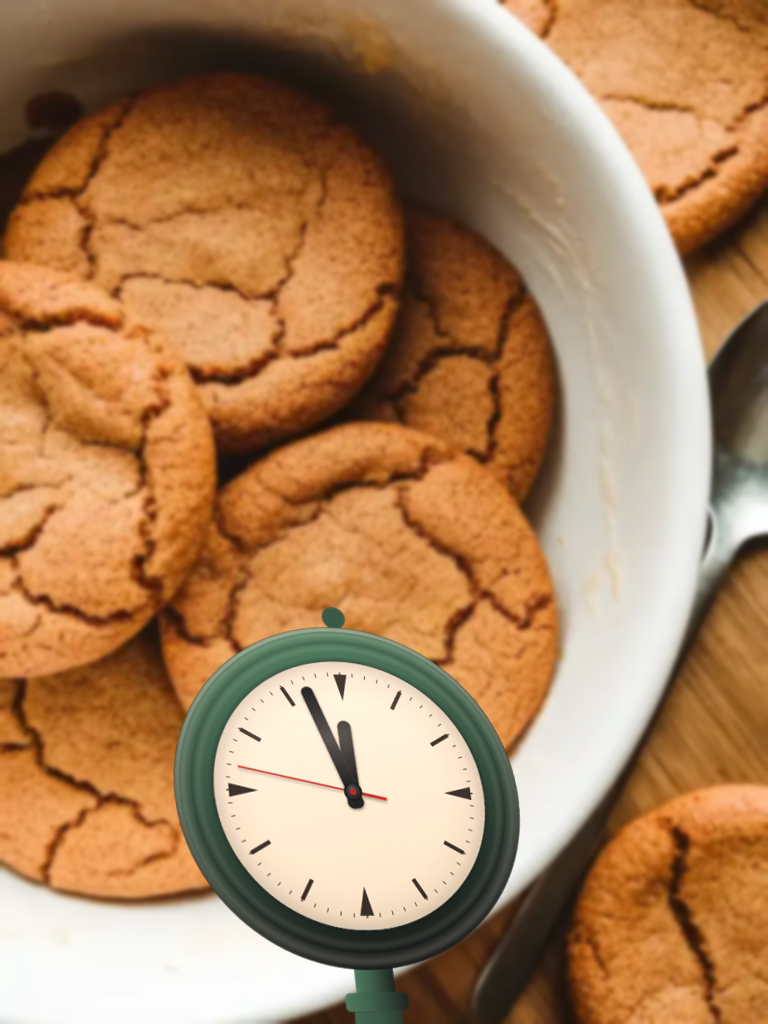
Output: 11h56m47s
